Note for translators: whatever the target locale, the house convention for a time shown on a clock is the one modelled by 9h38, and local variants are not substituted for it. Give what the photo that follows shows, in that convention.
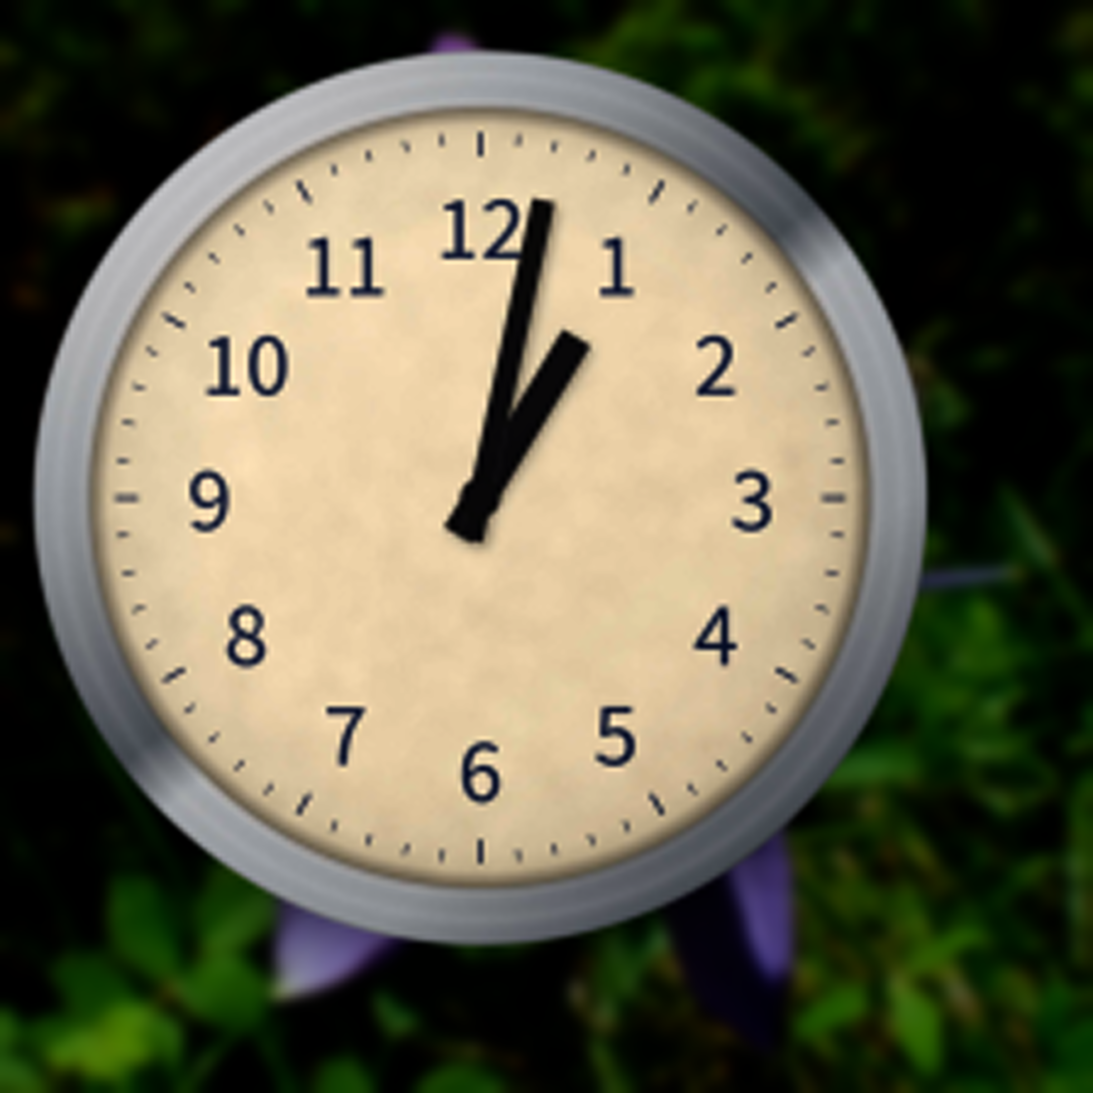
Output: 1h02
